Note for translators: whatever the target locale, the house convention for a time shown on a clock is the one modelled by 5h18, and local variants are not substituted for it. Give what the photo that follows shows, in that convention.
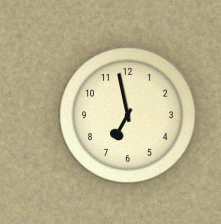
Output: 6h58
